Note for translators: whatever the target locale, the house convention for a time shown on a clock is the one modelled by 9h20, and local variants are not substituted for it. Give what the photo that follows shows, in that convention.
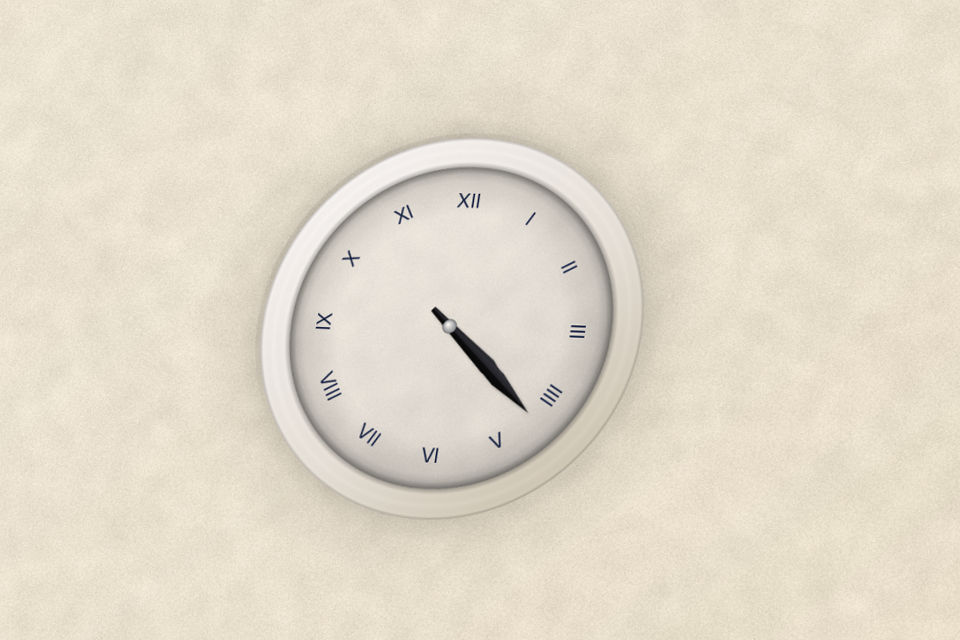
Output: 4h22
